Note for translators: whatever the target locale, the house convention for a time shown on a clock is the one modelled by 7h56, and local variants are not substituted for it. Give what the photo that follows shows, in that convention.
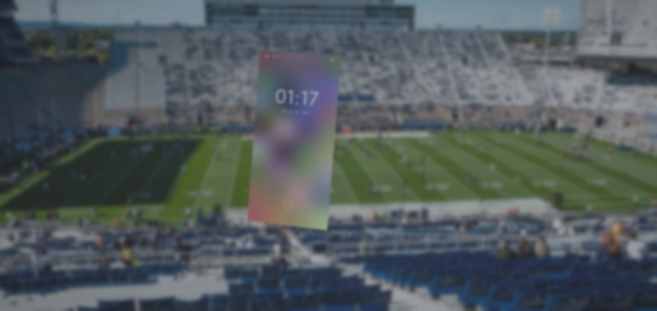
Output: 1h17
